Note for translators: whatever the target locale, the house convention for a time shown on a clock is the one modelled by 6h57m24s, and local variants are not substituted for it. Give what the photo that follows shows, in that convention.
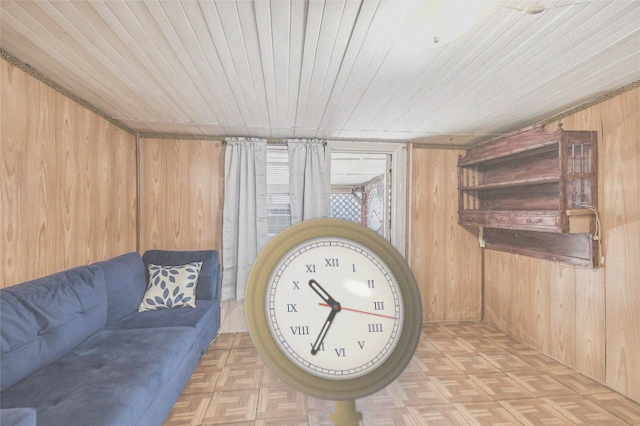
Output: 10h35m17s
